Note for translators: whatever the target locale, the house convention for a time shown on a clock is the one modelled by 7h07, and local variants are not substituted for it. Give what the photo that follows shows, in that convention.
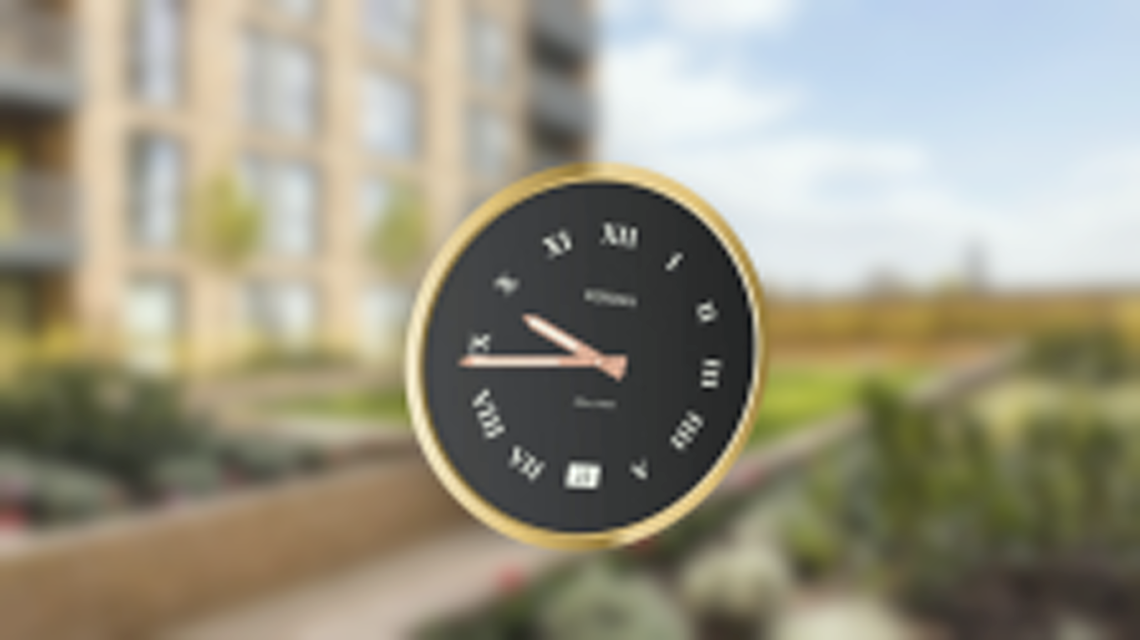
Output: 9h44
